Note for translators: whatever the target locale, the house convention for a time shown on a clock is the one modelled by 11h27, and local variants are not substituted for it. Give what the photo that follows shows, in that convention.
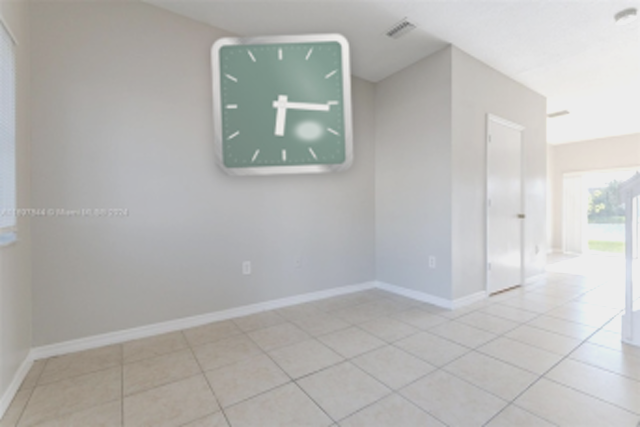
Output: 6h16
